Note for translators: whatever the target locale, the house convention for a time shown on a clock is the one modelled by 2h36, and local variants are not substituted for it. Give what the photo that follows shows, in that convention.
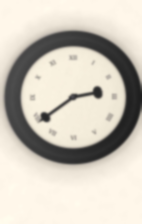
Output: 2h39
